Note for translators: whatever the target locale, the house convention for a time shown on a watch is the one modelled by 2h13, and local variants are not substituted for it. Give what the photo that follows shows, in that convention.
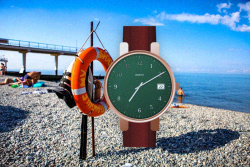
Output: 7h10
